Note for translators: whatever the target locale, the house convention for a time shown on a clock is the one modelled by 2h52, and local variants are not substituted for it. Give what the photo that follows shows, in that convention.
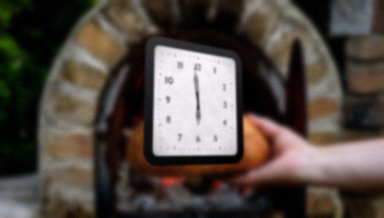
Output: 5h59
